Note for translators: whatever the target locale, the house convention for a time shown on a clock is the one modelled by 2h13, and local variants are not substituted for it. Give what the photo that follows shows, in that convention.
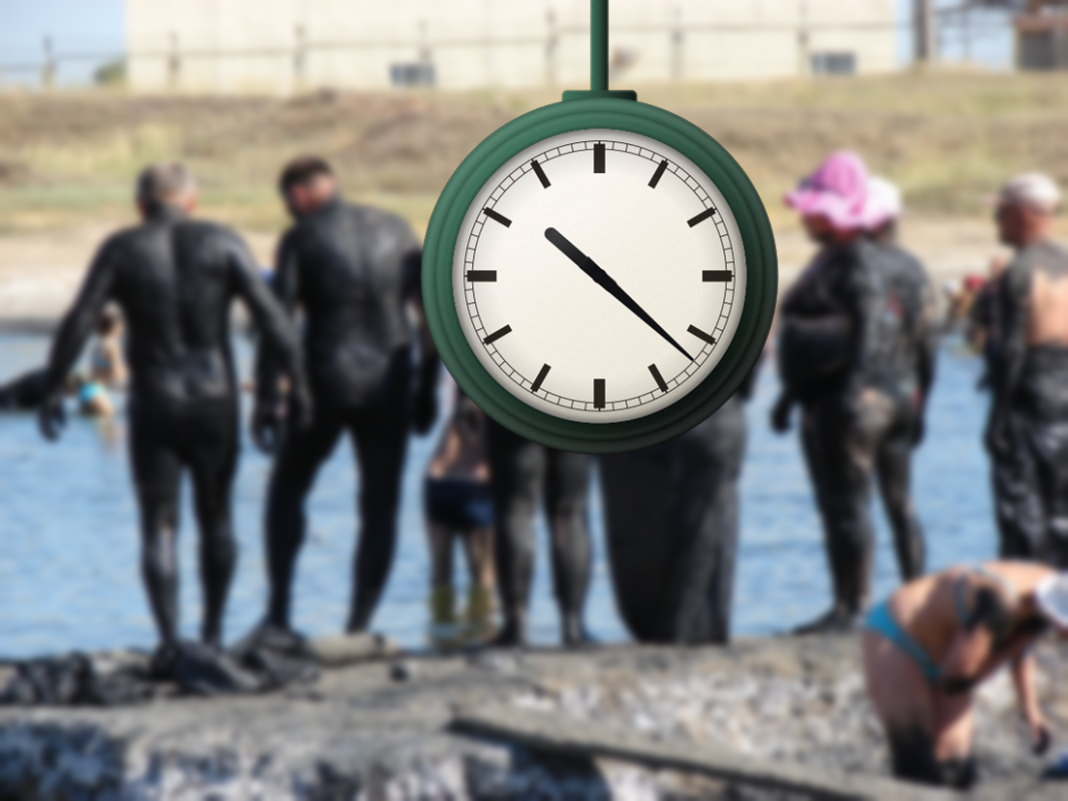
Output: 10h22
